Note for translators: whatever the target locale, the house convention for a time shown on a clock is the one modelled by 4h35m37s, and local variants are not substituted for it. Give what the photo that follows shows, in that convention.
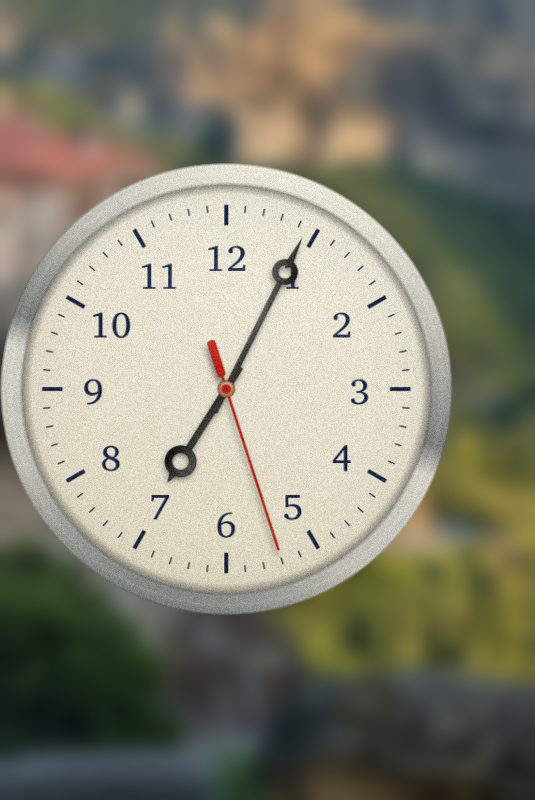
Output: 7h04m27s
